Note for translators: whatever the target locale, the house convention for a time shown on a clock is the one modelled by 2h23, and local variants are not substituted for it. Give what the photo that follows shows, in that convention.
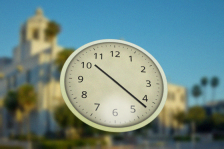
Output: 10h22
